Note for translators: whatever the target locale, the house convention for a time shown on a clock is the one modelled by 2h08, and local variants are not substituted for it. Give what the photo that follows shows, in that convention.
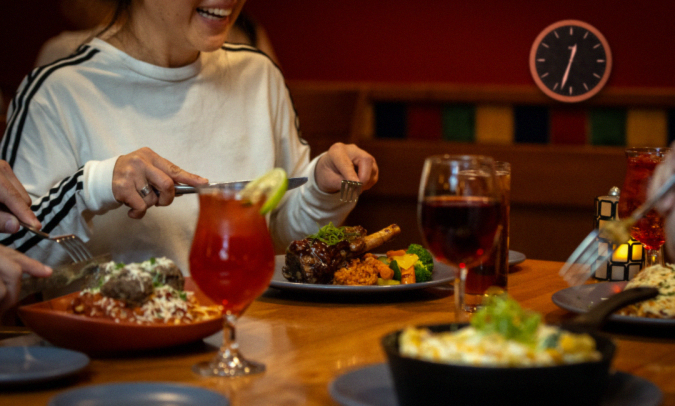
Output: 12h33
